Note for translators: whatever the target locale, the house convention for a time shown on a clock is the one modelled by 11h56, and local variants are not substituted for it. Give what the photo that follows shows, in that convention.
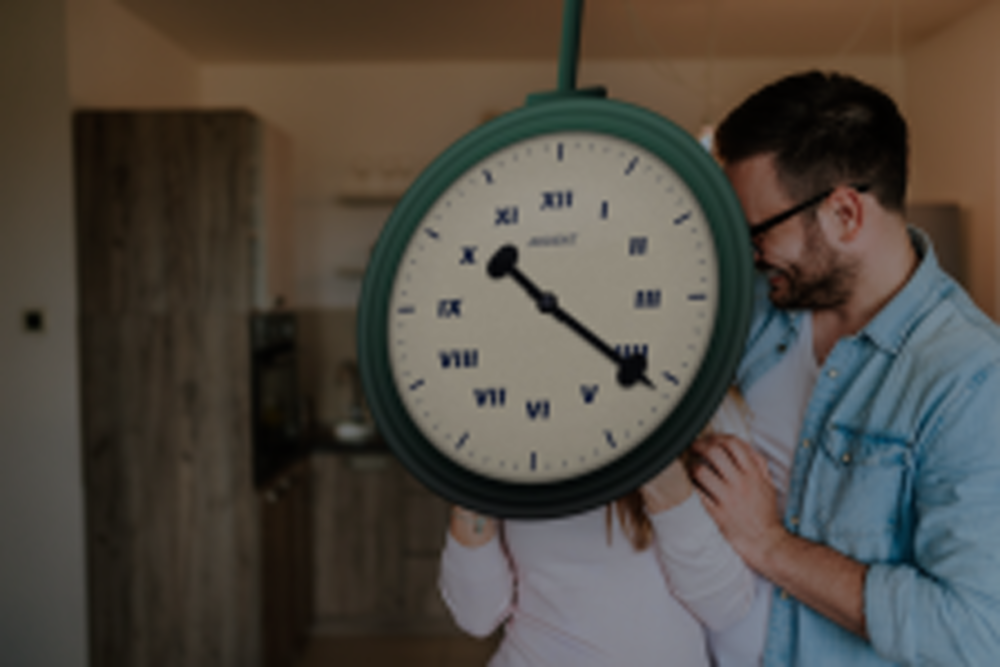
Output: 10h21
